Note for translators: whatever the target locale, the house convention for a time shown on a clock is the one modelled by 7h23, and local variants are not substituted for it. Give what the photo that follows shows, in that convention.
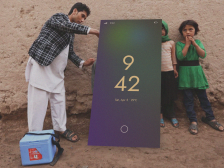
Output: 9h42
